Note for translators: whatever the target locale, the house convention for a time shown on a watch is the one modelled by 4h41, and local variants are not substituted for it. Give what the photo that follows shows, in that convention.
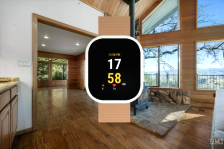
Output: 17h58
